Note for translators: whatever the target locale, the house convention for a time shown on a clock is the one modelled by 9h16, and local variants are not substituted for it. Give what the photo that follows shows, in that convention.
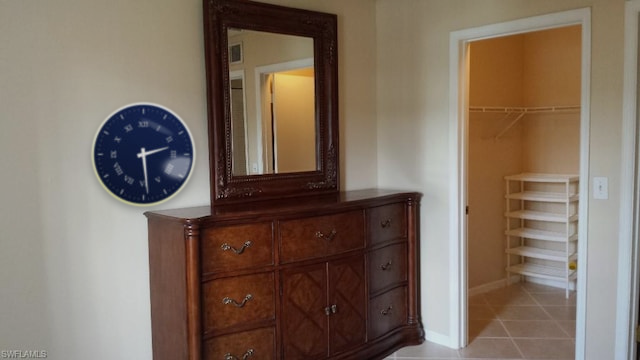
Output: 2h29
